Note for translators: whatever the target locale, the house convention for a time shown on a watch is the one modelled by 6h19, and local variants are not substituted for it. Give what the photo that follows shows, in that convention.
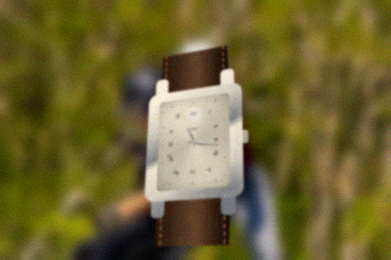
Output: 11h17
